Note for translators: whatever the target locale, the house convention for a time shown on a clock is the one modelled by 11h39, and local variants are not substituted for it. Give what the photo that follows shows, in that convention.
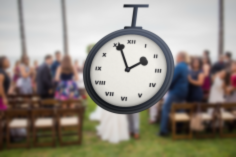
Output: 1h56
